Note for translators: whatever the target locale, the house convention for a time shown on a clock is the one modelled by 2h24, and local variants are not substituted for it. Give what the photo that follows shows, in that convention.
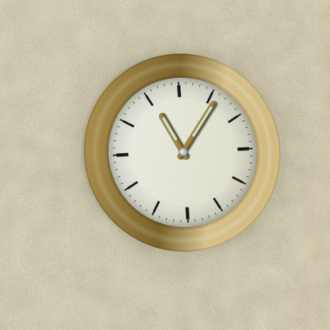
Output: 11h06
